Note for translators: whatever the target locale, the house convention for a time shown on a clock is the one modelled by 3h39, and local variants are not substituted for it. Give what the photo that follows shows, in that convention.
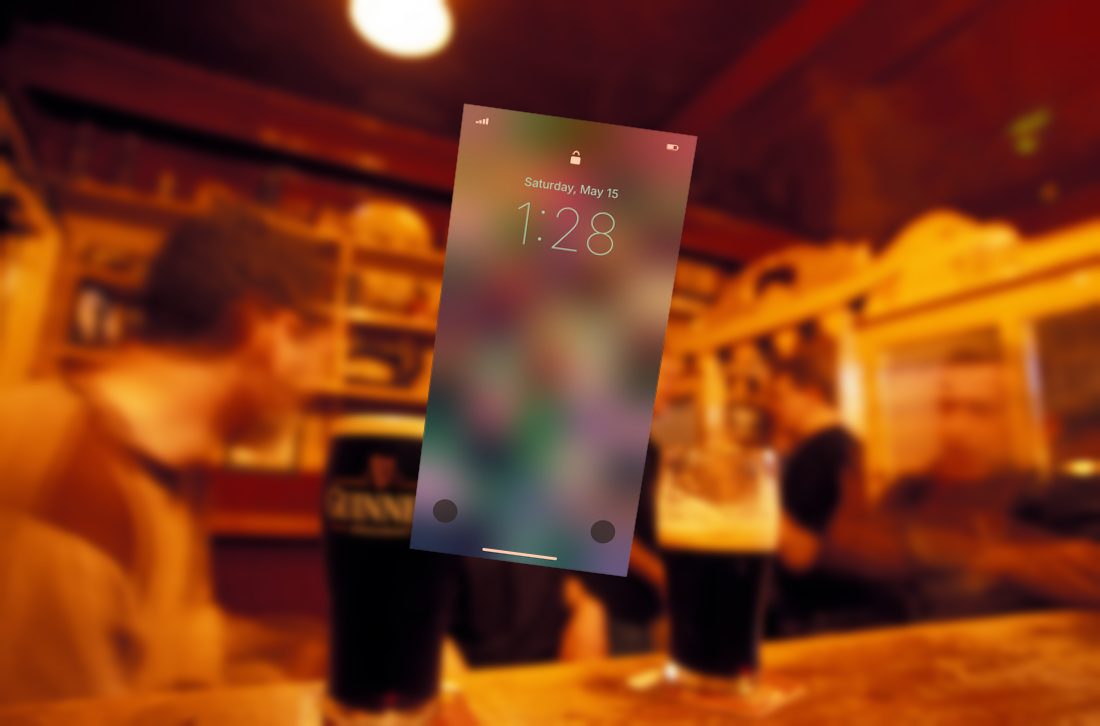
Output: 1h28
